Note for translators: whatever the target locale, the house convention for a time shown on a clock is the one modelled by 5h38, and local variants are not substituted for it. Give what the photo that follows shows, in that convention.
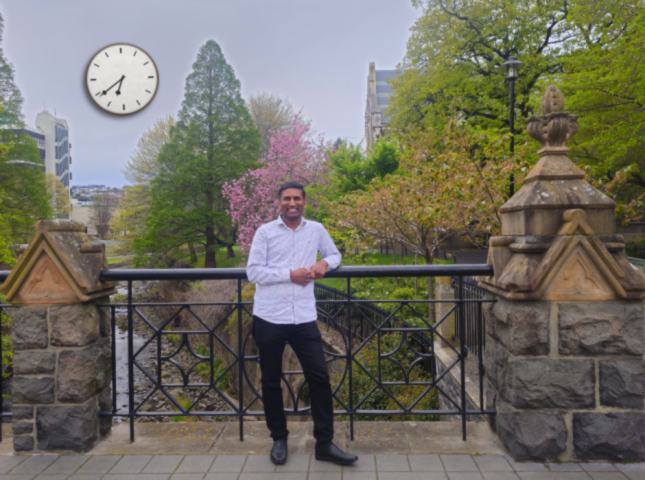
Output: 6h39
